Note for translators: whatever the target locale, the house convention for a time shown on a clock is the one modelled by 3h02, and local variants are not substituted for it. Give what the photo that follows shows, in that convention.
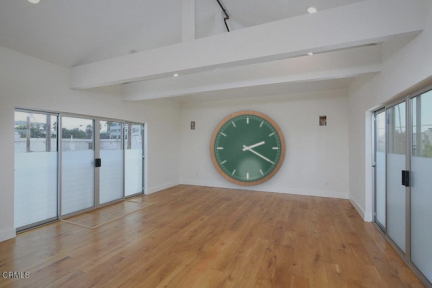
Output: 2h20
